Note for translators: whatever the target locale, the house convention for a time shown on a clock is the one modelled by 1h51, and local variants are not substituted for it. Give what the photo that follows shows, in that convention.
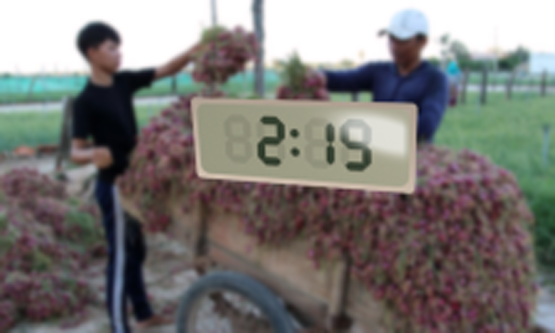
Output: 2h19
